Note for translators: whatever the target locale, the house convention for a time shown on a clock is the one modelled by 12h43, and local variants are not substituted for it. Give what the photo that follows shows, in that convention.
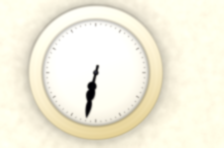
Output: 6h32
